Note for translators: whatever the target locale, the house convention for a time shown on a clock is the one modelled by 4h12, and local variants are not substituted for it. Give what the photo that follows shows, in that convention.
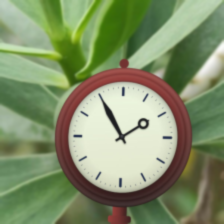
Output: 1h55
